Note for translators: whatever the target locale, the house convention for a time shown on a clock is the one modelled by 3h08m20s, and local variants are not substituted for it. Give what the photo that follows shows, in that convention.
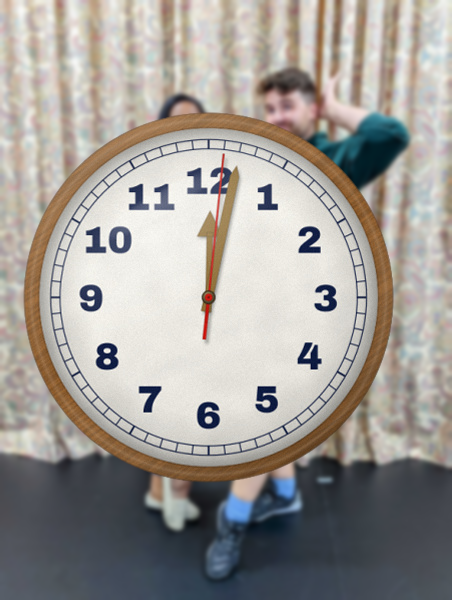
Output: 12h02m01s
